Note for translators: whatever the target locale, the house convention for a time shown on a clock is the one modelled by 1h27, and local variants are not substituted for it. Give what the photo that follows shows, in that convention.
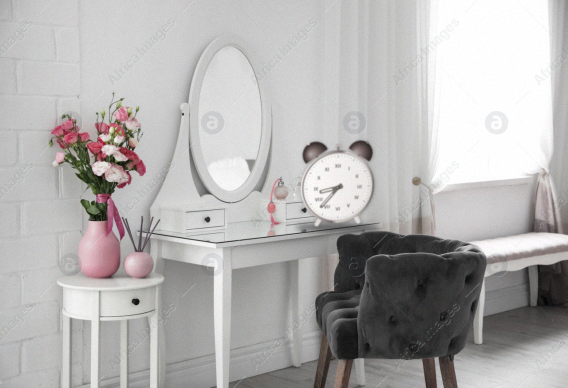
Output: 8h37
